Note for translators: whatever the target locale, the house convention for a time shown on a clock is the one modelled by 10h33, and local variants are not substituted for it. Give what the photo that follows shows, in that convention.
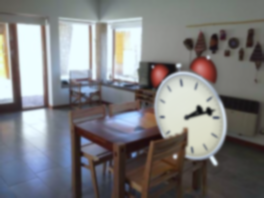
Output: 2h13
